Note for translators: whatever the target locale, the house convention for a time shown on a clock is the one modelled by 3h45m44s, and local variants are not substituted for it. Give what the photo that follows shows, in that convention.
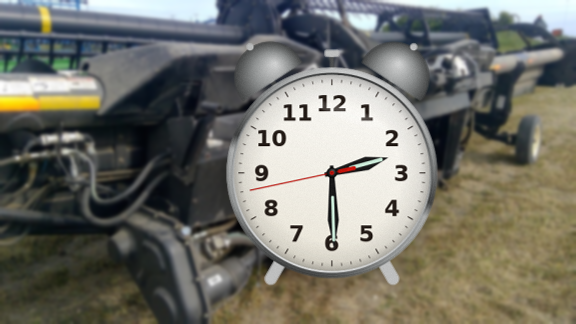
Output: 2h29m43s
